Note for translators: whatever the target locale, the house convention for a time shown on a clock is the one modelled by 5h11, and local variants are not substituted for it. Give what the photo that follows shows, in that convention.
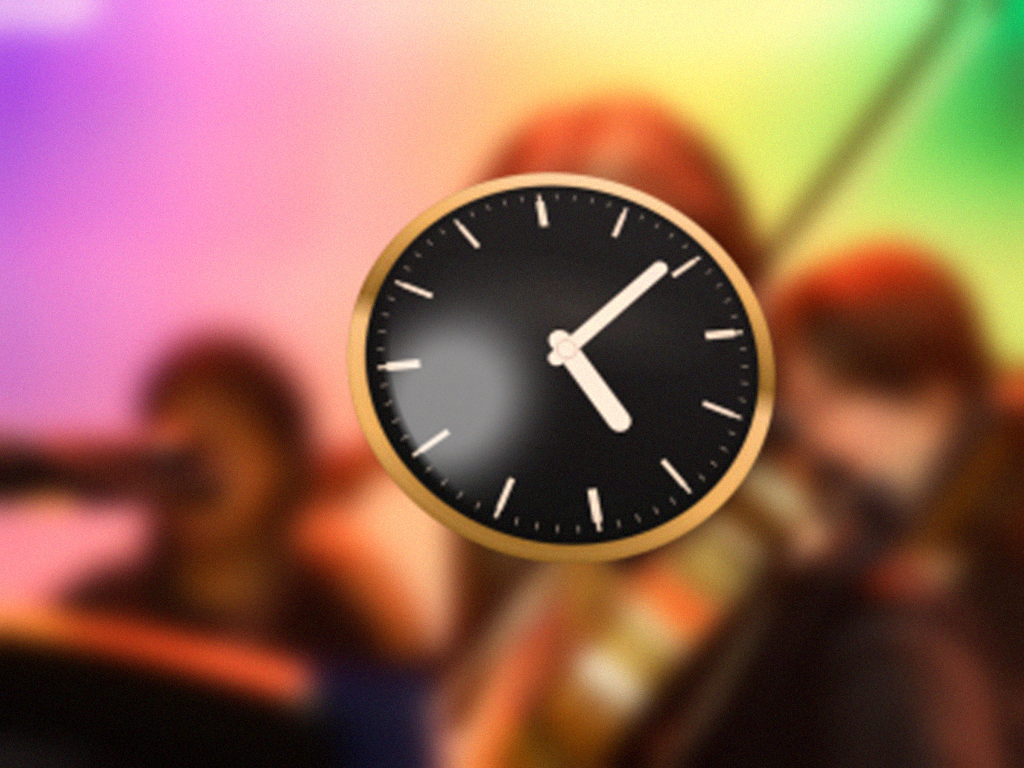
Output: 5h09
